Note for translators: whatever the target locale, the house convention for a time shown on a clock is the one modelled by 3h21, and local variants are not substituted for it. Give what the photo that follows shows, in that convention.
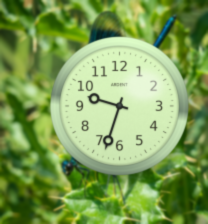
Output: 9h33
